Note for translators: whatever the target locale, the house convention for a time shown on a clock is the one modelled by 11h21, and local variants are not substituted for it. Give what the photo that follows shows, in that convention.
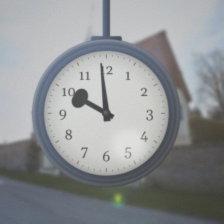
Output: 9h59
